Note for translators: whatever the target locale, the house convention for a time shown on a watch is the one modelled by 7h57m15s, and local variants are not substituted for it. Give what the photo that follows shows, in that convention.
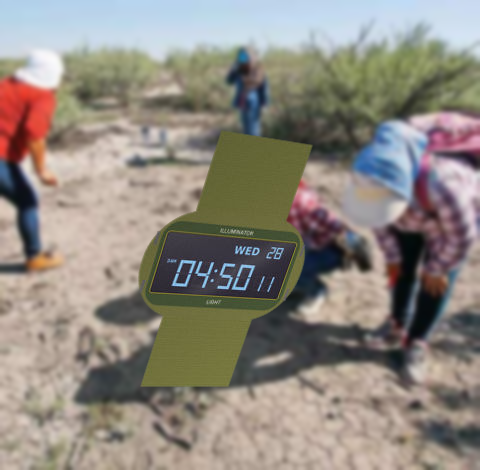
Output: 4h50m11s
